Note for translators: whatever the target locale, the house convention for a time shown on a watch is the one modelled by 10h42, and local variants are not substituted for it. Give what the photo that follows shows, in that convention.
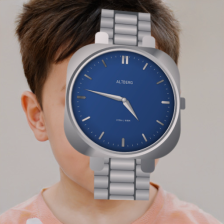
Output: 4h47
